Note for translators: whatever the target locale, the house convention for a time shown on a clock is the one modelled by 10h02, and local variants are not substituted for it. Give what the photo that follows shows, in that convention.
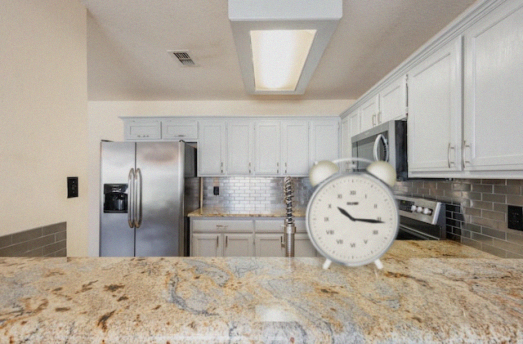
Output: 10h16
